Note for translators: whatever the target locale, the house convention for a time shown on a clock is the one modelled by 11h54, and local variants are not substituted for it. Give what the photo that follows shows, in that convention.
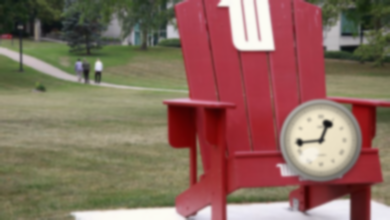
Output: 12h44
